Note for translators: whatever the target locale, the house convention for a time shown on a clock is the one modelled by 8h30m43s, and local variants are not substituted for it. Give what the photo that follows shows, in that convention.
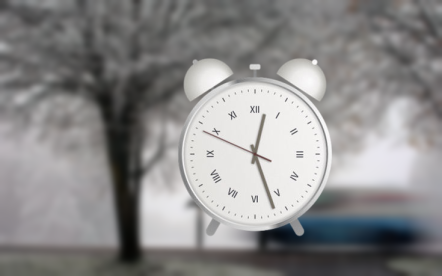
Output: 12h26m49s
